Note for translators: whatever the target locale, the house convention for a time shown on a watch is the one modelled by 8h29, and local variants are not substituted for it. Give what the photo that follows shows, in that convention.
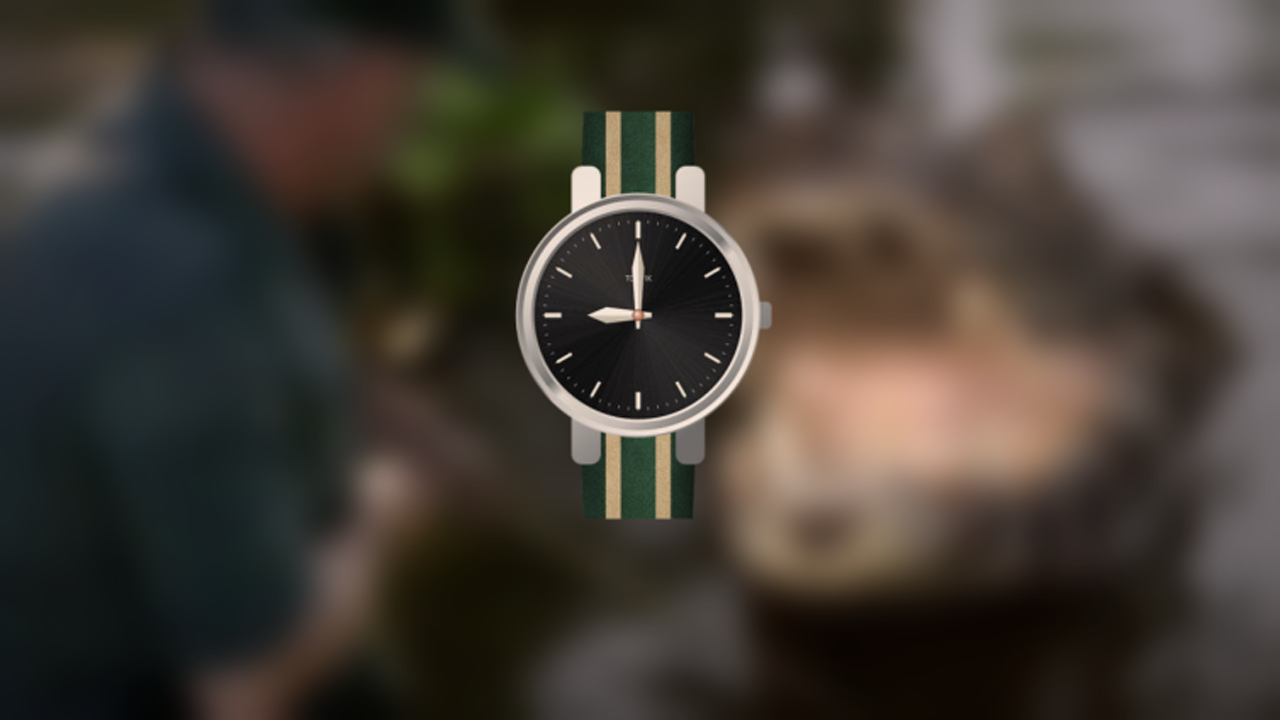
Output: 9h00
